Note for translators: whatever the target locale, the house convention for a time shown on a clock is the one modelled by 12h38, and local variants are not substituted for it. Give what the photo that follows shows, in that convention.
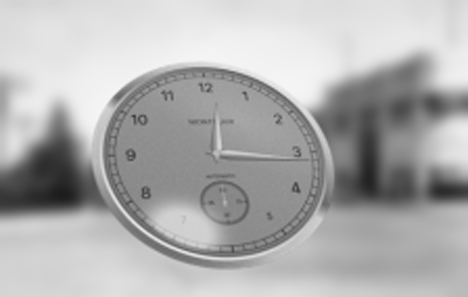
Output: 12h16
